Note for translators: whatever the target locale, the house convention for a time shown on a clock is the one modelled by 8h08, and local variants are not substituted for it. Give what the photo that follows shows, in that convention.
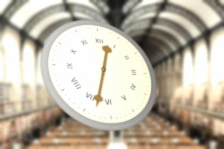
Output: 12h33
